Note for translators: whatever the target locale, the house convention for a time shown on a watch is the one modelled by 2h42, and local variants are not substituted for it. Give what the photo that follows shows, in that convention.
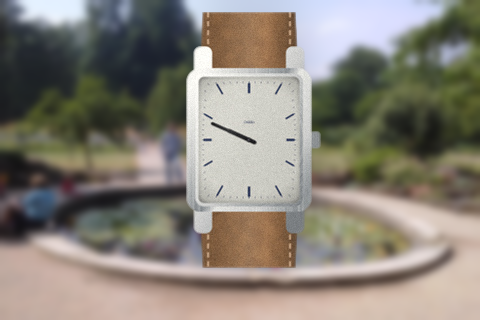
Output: 9h49
